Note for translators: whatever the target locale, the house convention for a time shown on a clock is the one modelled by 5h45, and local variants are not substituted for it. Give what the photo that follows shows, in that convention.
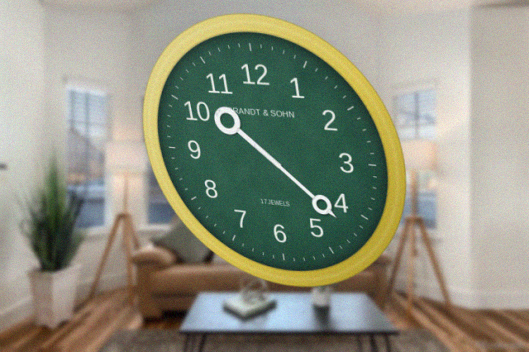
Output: 10h22
